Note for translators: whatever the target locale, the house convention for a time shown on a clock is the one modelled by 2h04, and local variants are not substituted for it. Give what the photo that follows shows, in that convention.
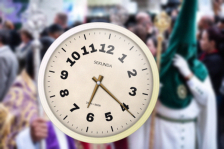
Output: 6h20
